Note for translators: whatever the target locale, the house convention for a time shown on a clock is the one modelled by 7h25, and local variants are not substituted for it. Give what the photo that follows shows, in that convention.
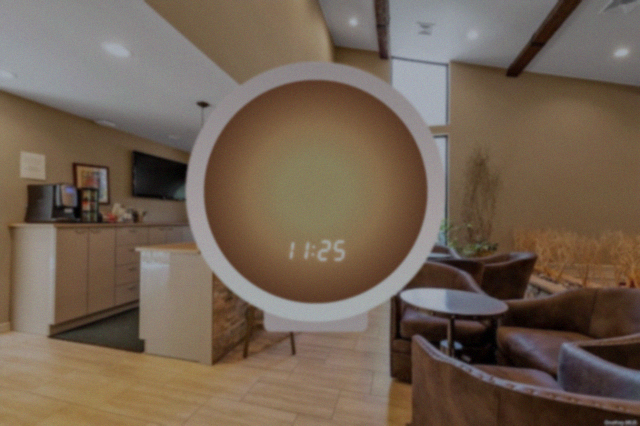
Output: 11h25
